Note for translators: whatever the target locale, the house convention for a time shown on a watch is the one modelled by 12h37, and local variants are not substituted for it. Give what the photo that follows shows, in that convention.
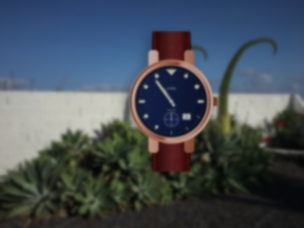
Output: 10h54
